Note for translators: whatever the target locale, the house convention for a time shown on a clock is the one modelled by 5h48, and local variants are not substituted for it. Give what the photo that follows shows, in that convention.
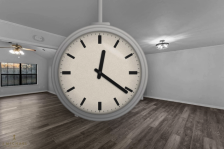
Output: 12h21
